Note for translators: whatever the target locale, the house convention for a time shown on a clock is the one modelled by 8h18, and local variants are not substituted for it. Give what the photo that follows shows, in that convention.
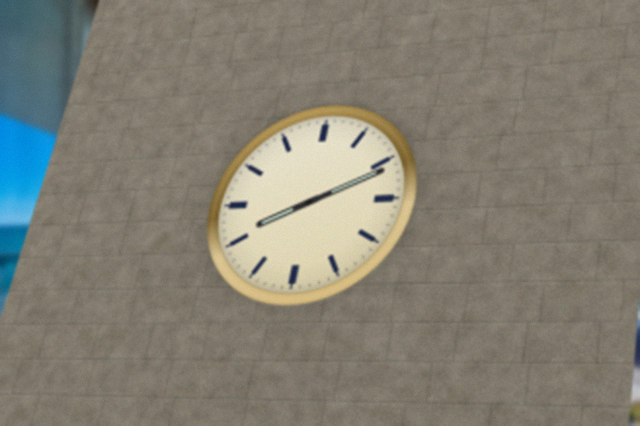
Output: 8h11
